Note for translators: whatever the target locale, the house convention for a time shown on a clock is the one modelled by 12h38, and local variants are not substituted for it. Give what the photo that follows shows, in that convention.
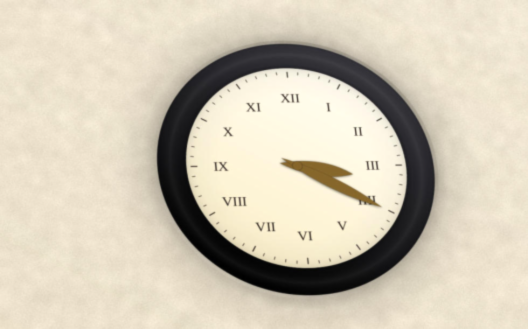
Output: 3h20
